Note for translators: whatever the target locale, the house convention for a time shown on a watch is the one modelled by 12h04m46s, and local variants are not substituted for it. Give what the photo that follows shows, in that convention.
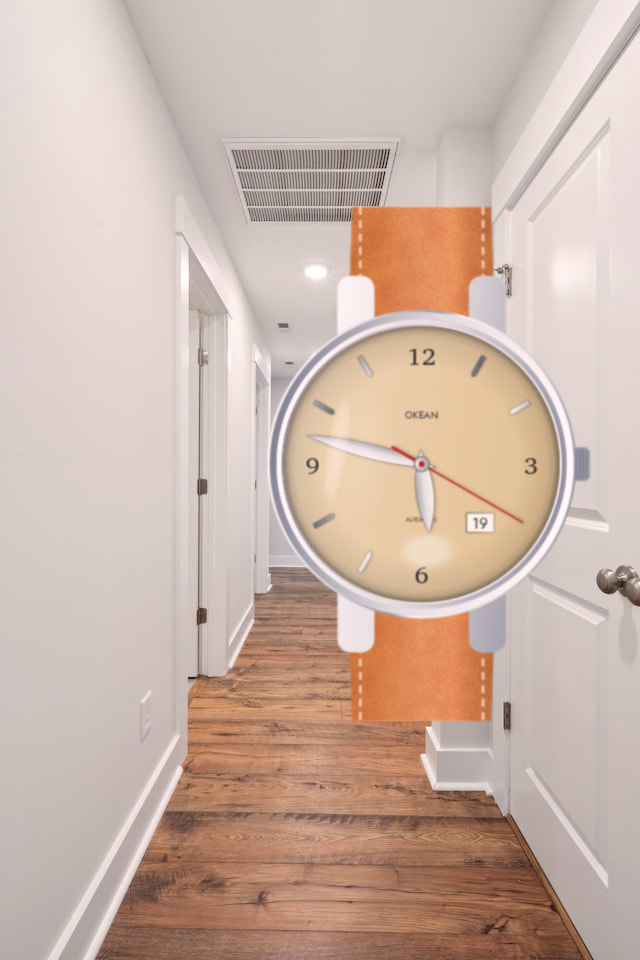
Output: 5h47m20s
